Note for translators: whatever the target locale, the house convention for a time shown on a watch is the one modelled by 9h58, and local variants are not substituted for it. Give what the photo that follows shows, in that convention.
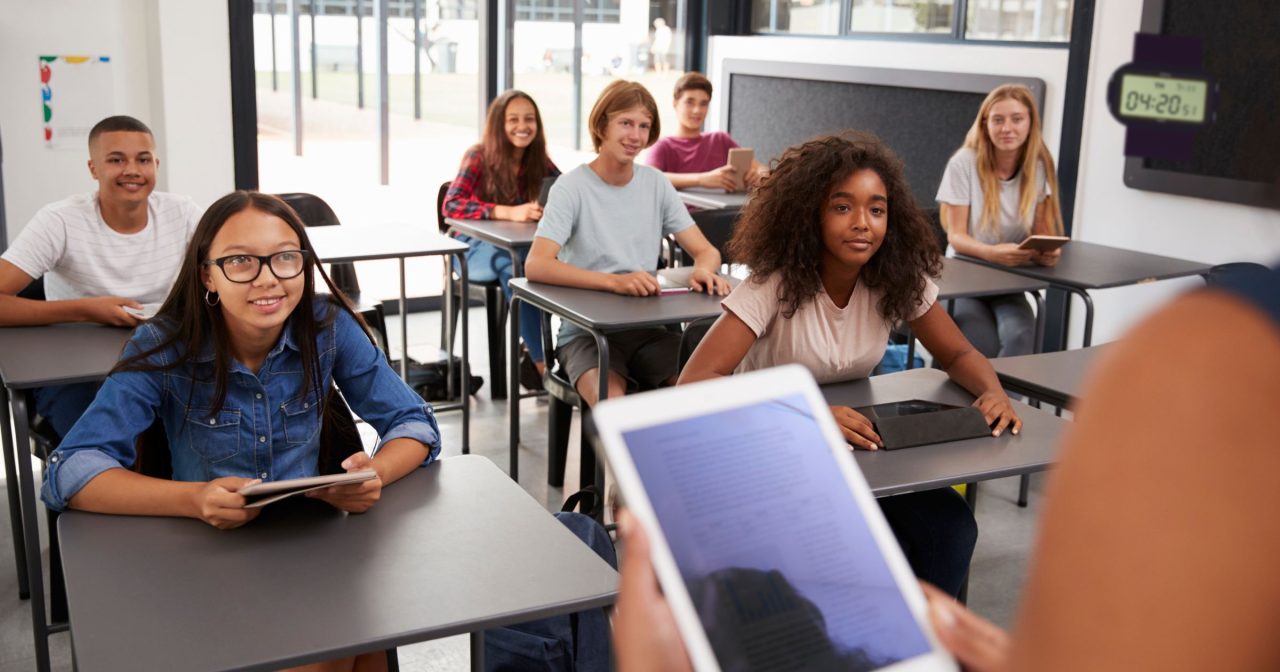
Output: 4h20
